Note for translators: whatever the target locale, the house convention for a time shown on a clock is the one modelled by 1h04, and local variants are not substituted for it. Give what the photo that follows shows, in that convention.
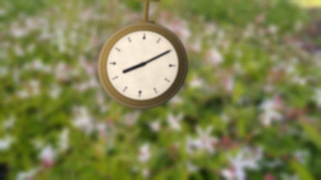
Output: 8h10
